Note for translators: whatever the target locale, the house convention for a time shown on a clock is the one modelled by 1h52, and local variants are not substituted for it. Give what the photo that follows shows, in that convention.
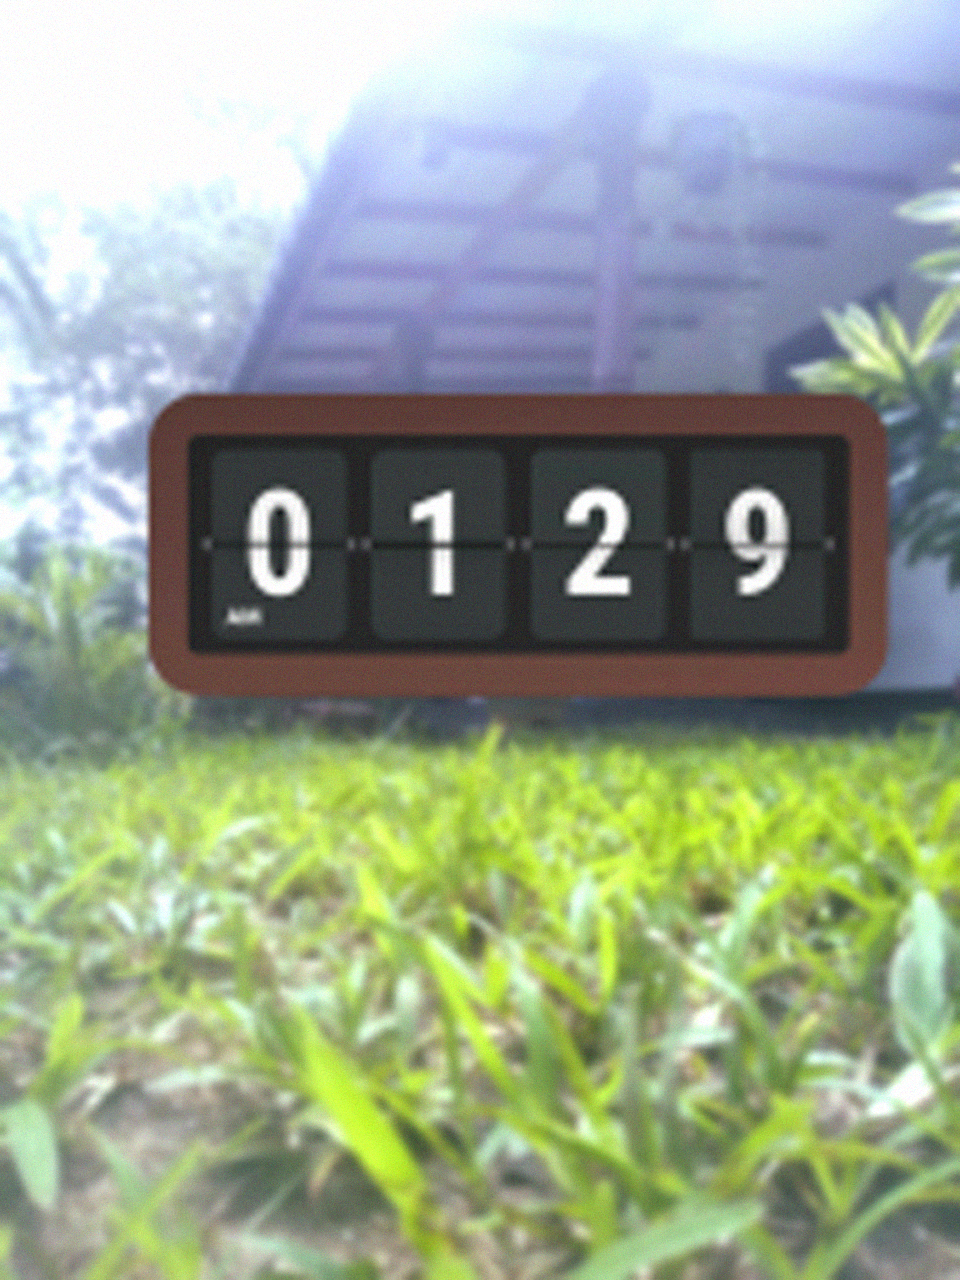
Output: 1h29
